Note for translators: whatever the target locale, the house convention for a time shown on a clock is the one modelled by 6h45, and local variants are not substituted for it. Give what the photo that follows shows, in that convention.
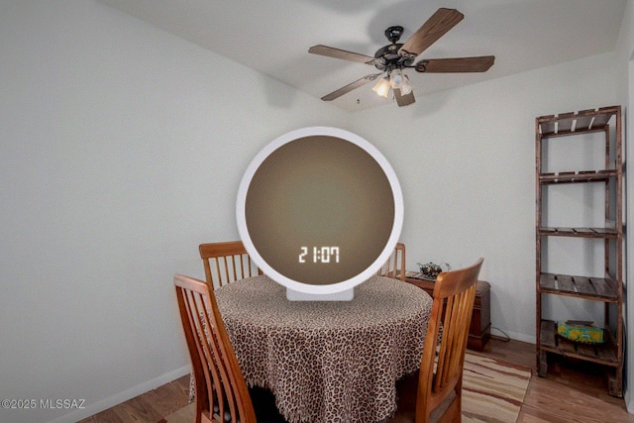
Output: 21h07
